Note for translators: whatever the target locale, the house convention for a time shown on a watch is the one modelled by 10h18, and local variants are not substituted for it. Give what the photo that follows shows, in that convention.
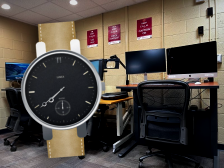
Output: 7h39
